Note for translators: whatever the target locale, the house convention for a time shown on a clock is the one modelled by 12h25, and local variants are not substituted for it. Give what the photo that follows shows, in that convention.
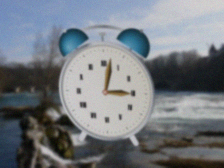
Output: 3h02
